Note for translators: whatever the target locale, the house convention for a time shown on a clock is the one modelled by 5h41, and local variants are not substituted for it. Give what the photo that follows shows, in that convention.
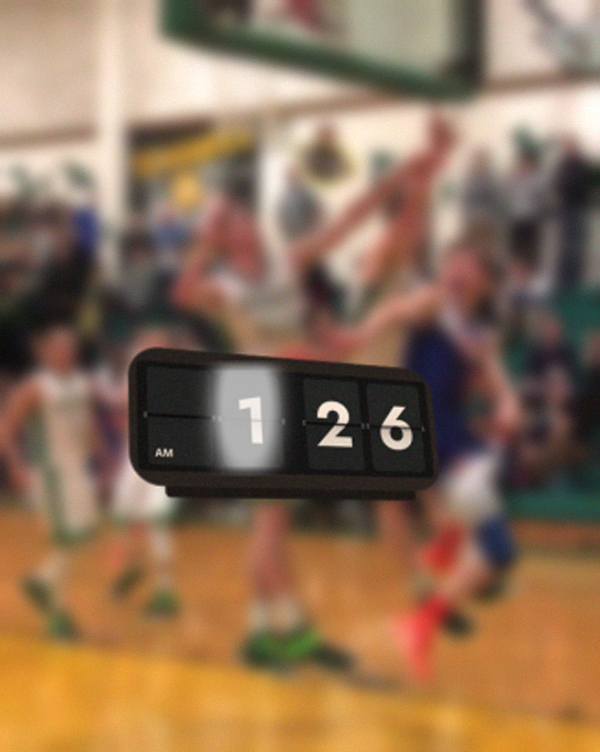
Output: 1h26
